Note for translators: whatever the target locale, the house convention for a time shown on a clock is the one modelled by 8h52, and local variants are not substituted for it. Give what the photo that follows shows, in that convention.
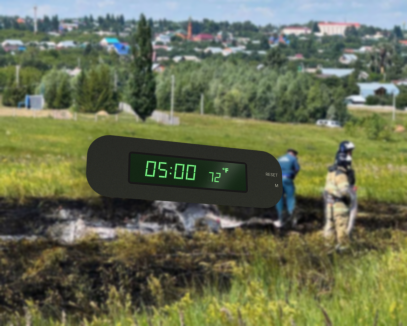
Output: 5h00
